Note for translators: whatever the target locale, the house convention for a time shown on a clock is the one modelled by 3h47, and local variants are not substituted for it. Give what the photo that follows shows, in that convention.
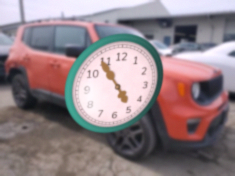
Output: 4h54
